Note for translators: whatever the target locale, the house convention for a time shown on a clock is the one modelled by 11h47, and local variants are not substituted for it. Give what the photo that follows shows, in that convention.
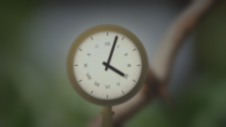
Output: 4h03
